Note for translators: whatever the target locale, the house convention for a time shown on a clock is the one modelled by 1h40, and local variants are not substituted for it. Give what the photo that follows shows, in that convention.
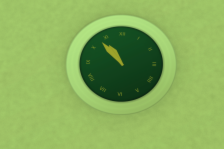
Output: 10h53
